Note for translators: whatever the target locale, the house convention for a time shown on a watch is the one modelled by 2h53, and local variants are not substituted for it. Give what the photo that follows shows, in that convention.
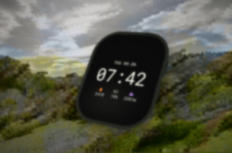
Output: 7h42
